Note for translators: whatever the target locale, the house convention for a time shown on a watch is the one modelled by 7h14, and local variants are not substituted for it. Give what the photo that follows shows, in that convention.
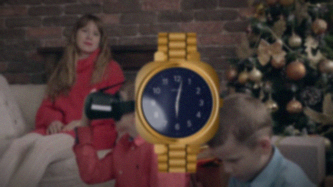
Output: 6h02
